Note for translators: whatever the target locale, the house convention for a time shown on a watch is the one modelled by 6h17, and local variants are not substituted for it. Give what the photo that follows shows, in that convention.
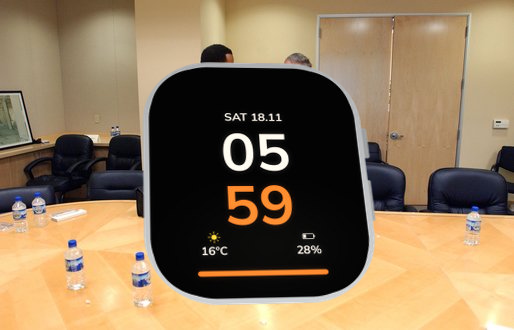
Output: 5h59
